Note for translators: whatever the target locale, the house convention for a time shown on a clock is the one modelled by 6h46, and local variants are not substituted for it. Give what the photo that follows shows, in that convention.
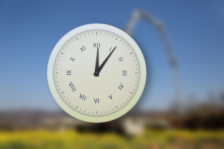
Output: 12h06
